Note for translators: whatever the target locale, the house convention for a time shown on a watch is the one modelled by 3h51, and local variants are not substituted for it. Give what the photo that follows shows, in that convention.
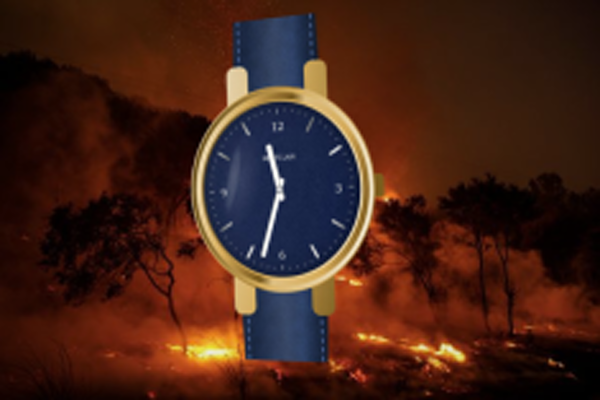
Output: 11h33
